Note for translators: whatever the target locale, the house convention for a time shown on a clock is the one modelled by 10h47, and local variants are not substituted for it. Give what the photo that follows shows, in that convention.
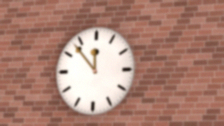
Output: 11h53
